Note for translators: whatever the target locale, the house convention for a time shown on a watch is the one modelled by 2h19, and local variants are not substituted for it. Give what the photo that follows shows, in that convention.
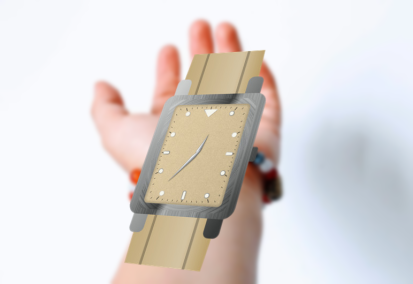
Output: 12h36
